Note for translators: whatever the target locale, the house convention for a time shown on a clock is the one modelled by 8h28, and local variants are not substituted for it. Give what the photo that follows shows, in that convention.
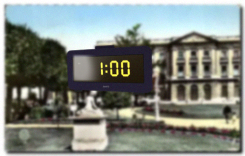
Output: 1h00
